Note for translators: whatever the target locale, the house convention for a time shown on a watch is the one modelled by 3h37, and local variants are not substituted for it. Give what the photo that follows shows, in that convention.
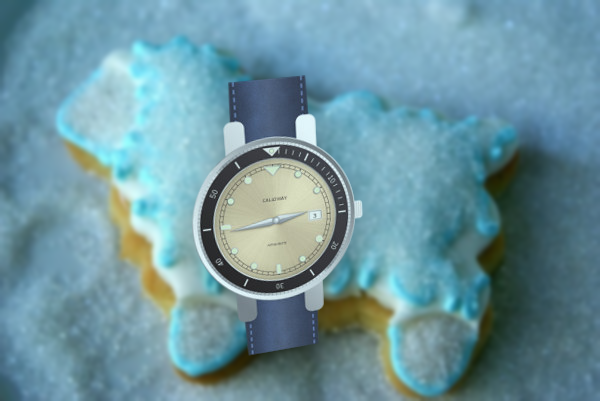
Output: 2h44
